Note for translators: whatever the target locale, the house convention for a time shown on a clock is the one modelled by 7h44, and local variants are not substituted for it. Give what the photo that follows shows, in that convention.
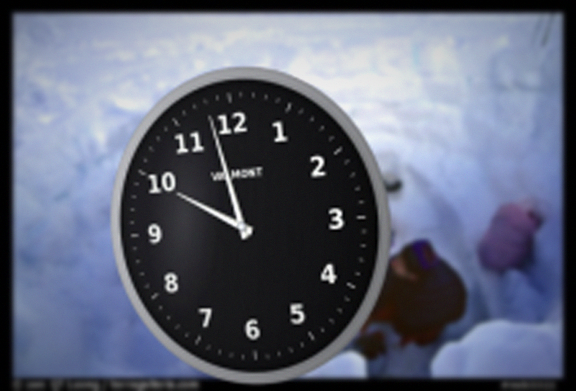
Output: 9h58
